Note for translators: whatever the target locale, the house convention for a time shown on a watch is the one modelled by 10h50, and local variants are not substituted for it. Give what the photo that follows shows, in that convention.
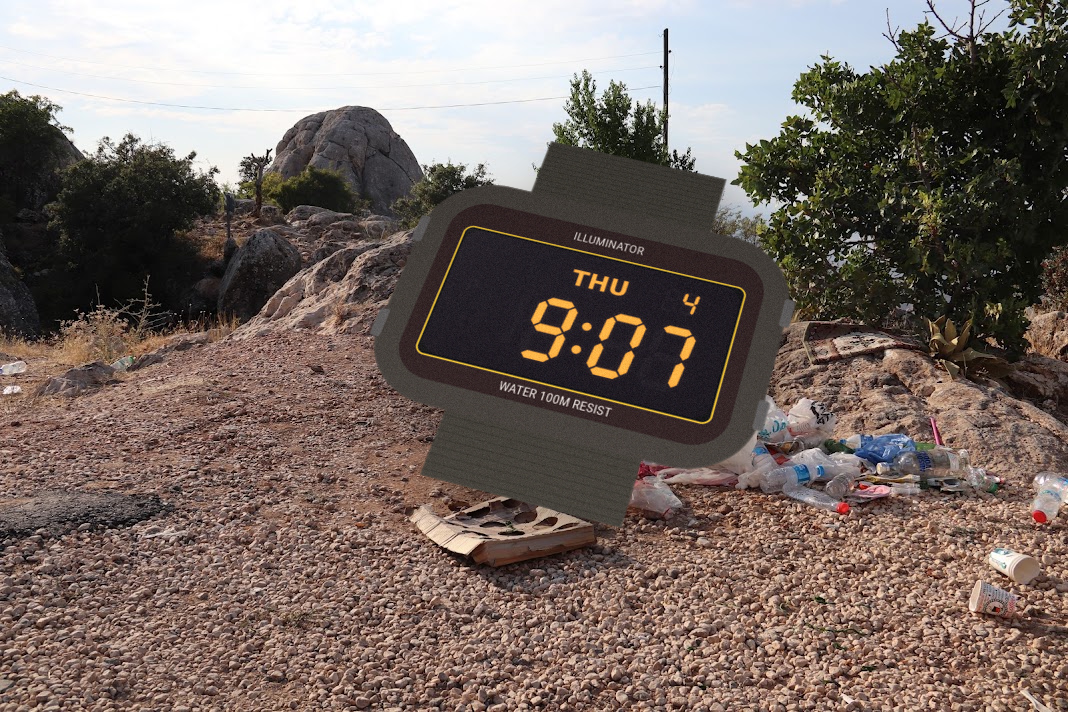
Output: 9h07
